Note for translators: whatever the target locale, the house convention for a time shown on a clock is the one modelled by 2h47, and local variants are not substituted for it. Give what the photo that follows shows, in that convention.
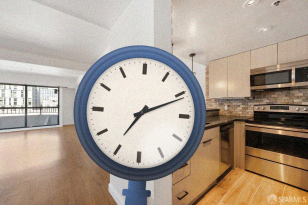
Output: 7h11
